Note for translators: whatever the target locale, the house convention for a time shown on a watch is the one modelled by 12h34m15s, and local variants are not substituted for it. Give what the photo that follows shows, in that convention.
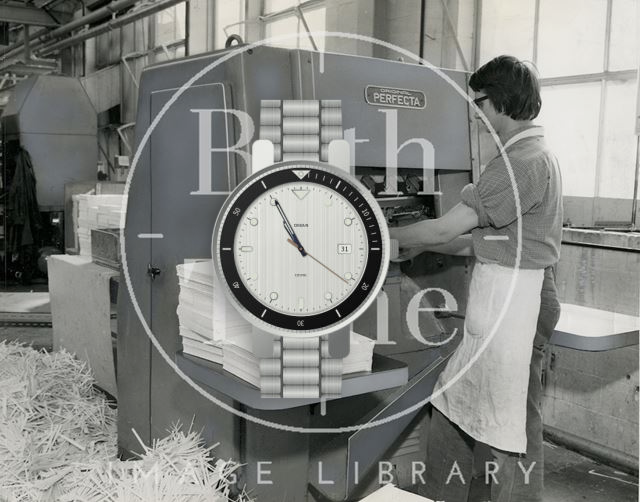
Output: 10h55m21s
